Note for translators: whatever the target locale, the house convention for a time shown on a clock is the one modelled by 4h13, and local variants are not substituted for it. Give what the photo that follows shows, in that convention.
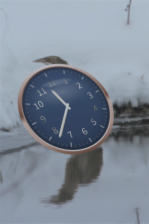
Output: 11h38
